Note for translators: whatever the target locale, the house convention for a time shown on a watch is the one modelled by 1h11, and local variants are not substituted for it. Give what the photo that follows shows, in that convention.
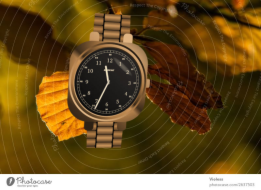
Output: 11h34
